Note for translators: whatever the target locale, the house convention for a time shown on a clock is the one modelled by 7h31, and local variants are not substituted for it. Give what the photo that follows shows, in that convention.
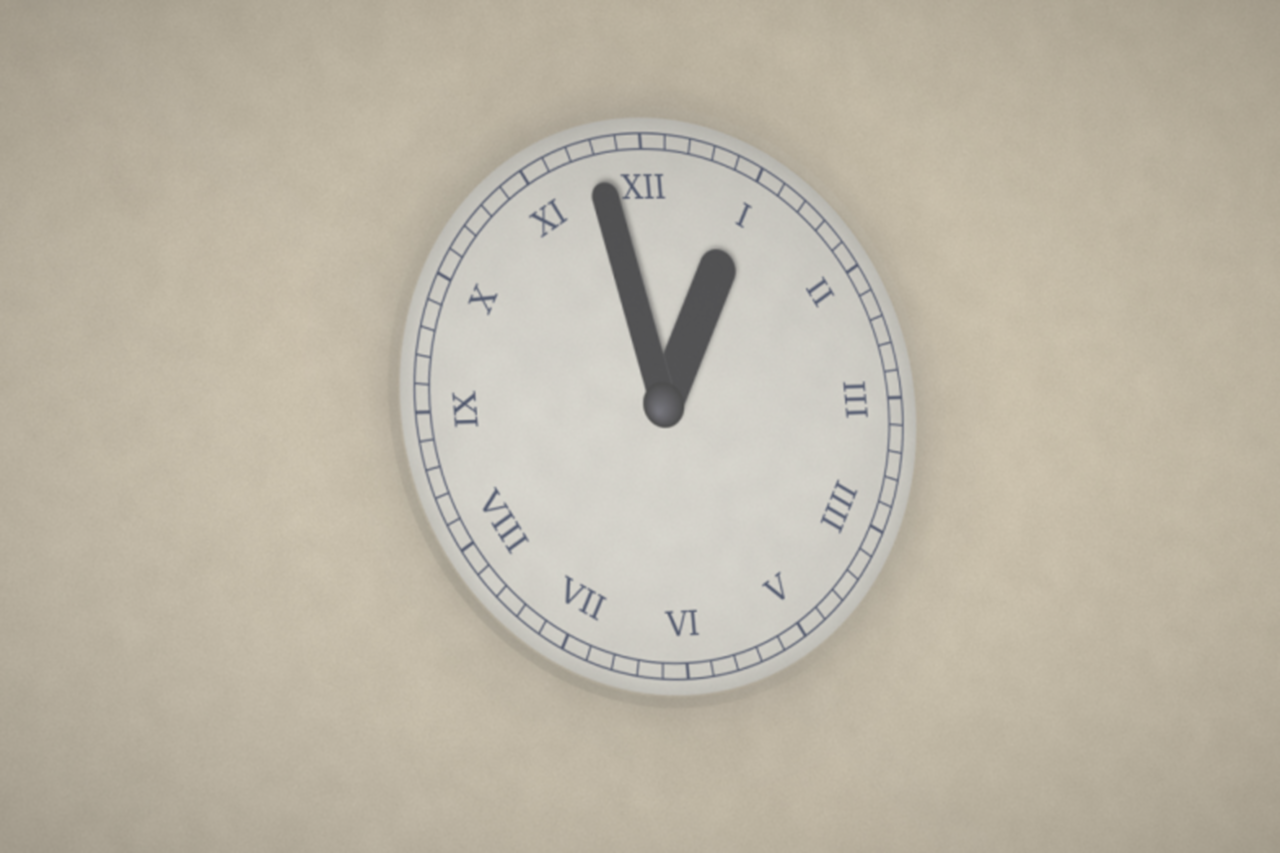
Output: 12h58
